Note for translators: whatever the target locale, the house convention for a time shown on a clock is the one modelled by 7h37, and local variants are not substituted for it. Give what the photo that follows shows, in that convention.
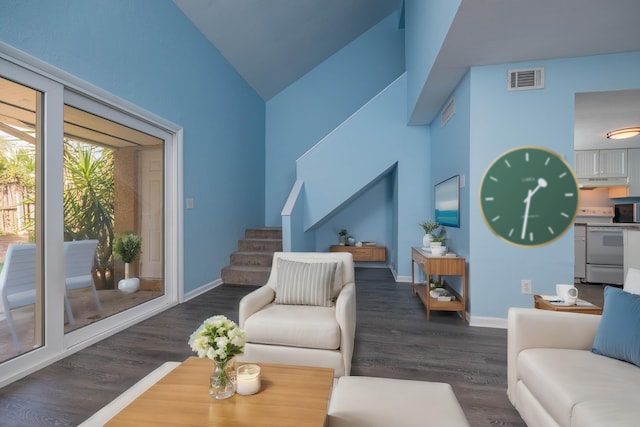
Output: 1h32
